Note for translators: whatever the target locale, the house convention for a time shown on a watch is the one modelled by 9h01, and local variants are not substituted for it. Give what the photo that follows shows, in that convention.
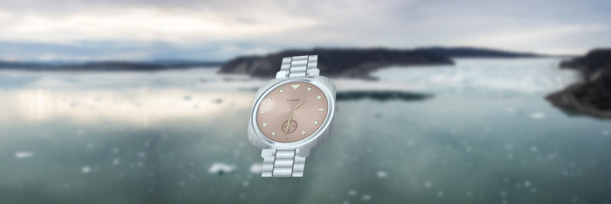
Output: 1h31
